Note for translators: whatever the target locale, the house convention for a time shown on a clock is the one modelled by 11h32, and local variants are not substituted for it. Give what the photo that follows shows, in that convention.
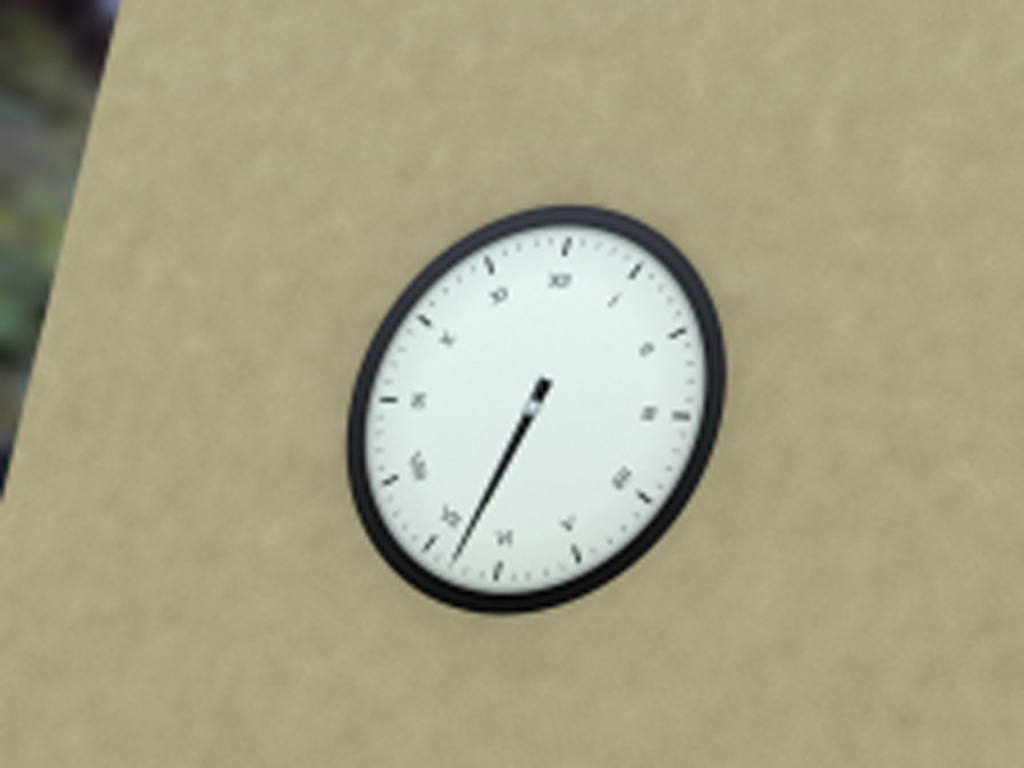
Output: 6h33
